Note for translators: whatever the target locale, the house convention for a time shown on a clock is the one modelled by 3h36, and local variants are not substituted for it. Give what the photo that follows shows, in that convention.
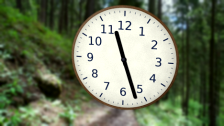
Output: 11h27
